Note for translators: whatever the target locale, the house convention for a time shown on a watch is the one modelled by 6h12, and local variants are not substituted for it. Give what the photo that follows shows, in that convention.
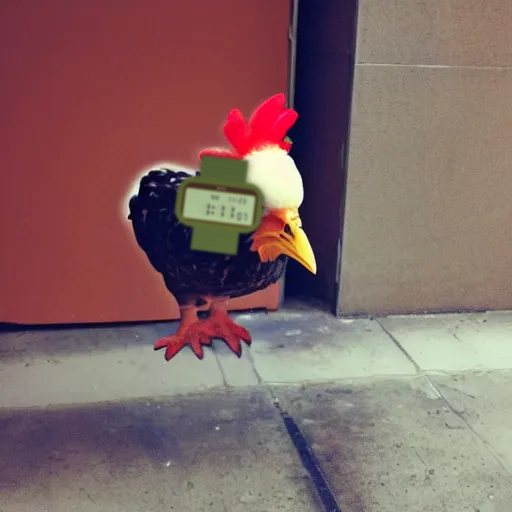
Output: 1h11
